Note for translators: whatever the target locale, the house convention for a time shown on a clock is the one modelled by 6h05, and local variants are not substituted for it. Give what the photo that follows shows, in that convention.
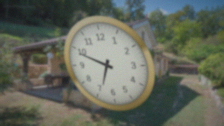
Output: 6h49
